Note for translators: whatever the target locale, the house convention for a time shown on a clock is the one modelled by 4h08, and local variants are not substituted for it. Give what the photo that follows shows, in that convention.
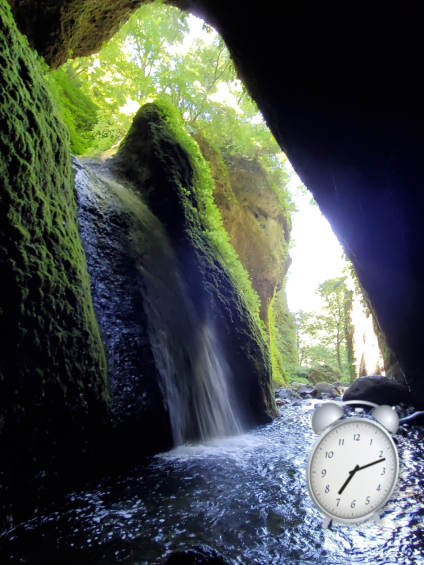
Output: 7h12
